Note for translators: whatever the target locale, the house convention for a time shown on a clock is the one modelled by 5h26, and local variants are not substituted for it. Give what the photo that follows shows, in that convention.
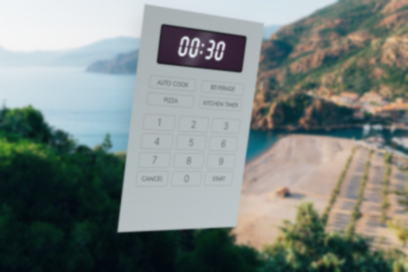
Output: 0h30
